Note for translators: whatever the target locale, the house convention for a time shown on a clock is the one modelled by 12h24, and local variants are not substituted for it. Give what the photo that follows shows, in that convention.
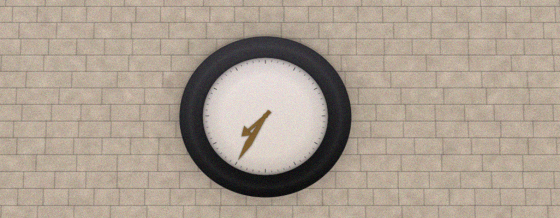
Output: 7h35
